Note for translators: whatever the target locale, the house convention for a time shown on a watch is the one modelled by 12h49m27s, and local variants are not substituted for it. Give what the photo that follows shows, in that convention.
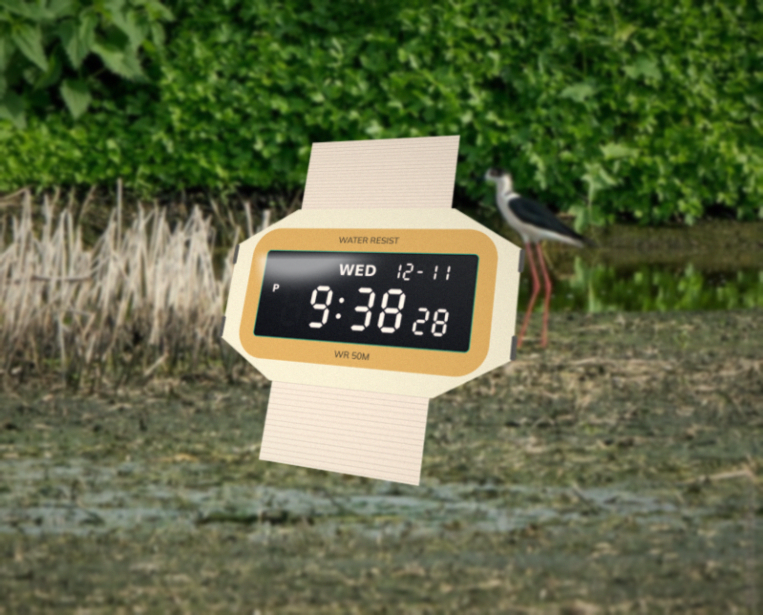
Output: 9h38m28s
